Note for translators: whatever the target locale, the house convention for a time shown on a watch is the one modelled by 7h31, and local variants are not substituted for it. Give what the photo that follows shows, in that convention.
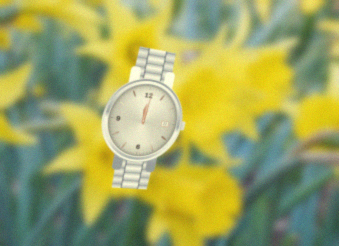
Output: 12h01
